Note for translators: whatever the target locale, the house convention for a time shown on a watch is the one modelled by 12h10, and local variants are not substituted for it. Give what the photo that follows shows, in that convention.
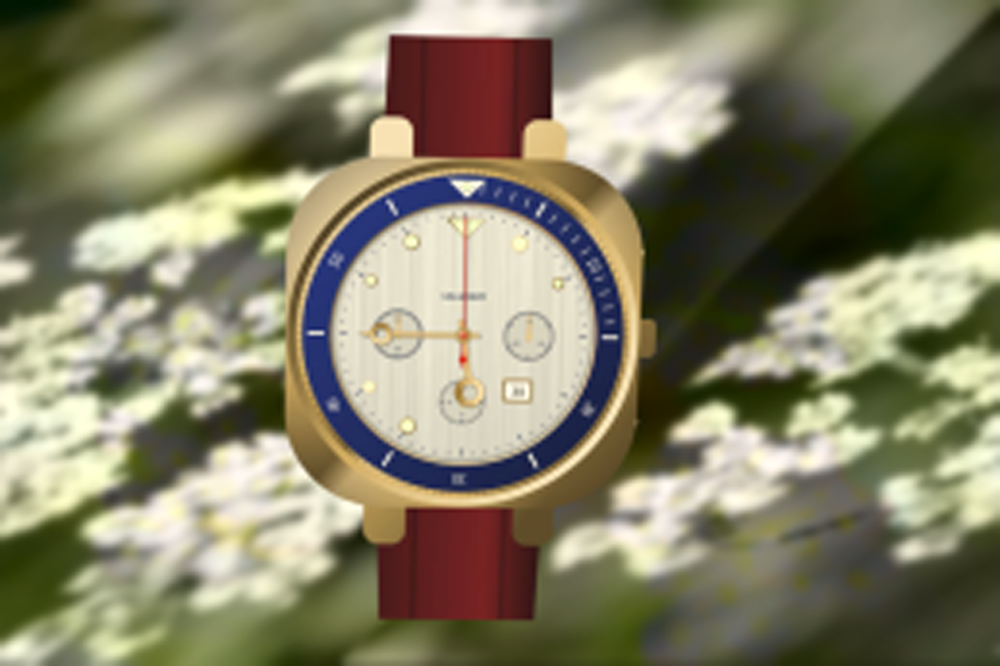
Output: 5h45
